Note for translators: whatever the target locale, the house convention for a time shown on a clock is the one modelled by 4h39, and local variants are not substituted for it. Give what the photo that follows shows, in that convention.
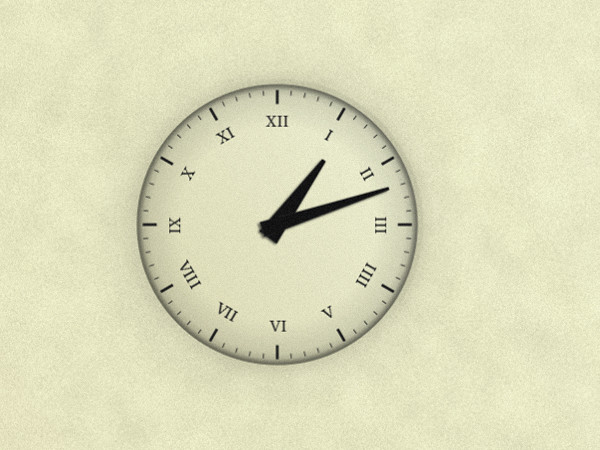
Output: 1h12
